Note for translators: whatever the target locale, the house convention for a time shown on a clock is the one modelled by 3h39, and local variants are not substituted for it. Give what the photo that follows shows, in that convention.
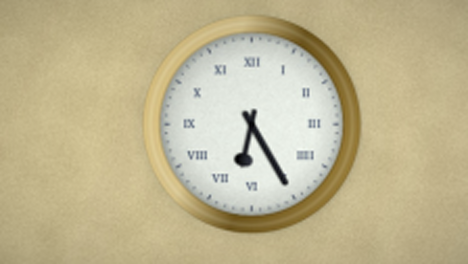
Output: 6h25
